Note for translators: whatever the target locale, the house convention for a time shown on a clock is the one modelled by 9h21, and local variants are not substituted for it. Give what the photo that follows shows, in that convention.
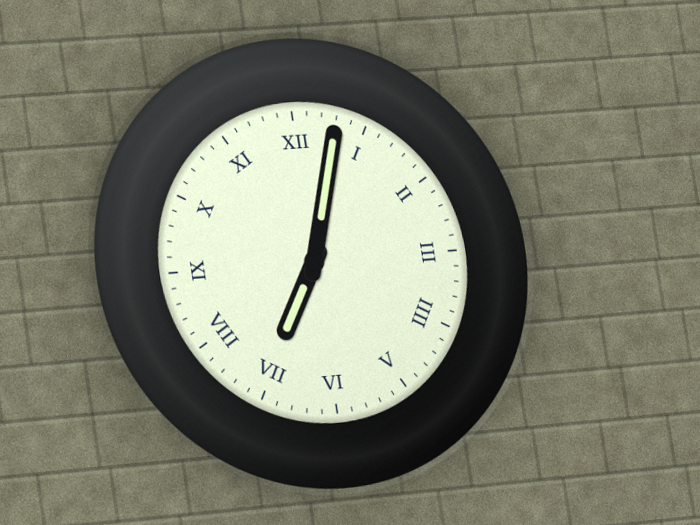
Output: 7h03
